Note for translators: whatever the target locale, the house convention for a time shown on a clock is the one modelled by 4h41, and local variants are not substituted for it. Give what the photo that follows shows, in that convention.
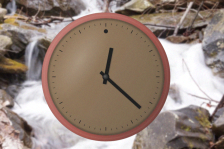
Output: 12h22
